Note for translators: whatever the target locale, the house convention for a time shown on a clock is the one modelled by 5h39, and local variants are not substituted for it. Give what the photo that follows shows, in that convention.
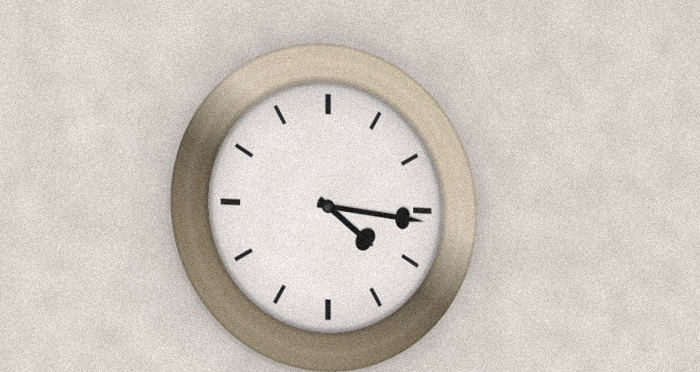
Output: 4h16
